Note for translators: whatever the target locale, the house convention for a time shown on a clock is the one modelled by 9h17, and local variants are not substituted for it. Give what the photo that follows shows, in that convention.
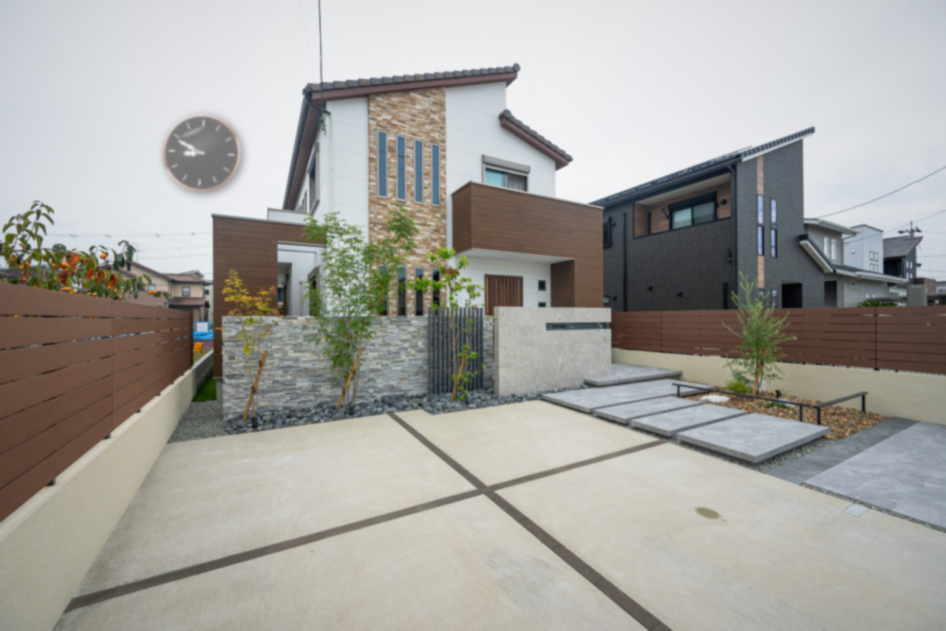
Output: 8h49
